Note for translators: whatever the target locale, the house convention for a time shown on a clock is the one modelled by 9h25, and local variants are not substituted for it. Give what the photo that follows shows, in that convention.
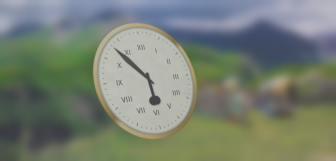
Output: 5h53
